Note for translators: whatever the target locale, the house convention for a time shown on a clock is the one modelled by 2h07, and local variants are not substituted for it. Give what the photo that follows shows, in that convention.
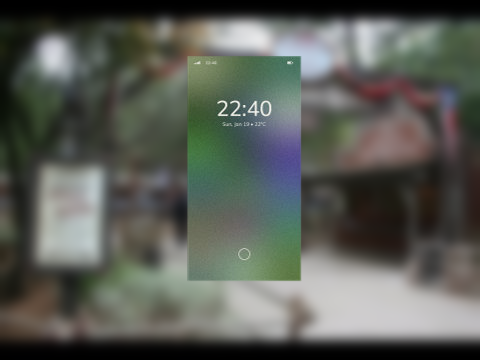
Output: 22h40
